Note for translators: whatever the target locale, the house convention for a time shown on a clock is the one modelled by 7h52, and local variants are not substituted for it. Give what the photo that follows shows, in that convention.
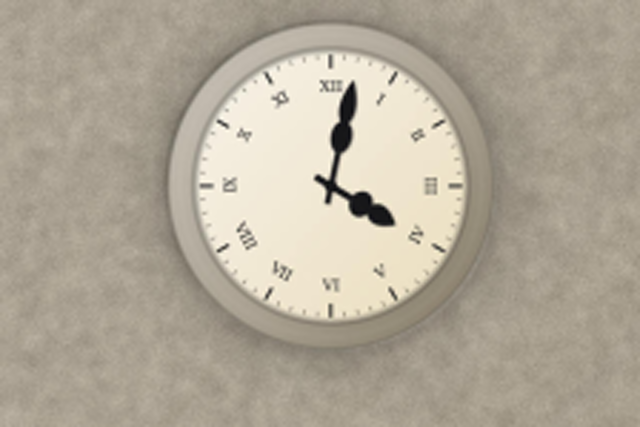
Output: 4h02
